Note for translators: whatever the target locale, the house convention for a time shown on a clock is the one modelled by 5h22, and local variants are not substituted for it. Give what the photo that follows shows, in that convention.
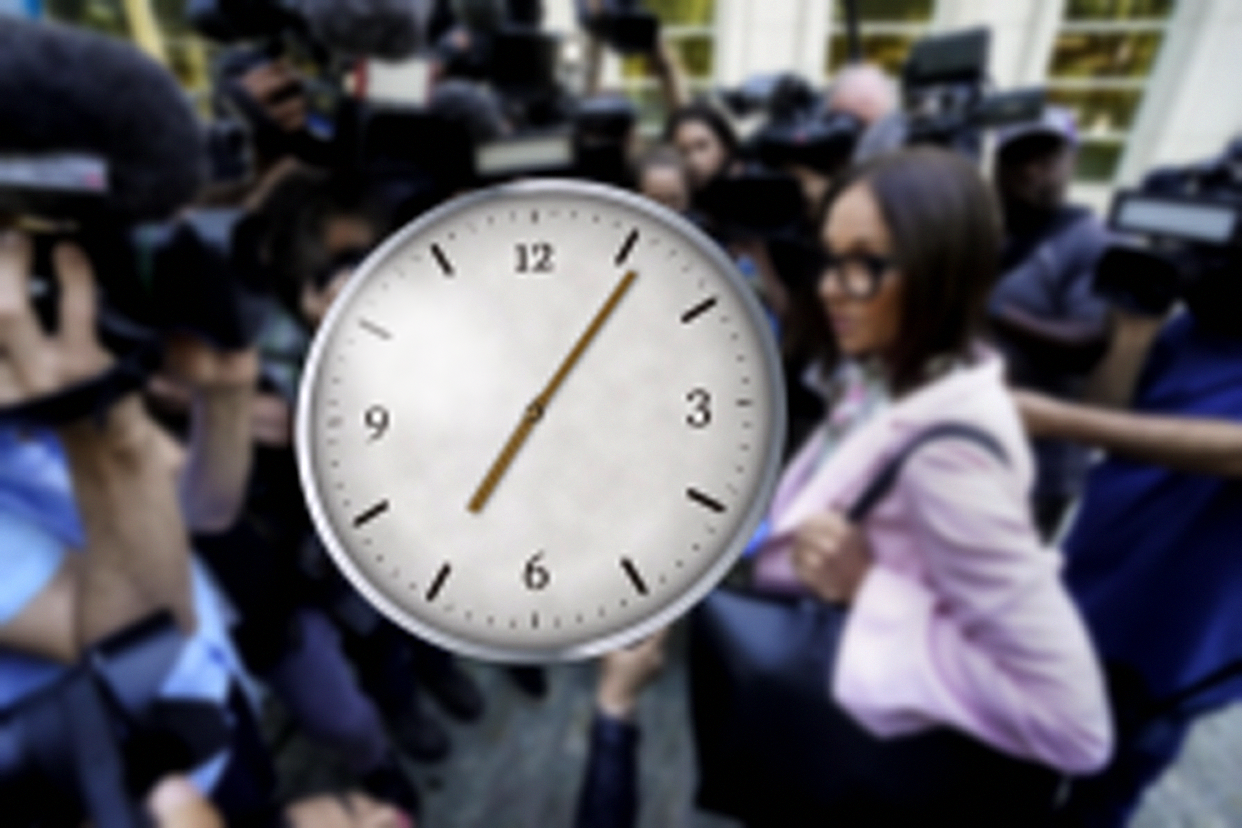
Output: 7h06
